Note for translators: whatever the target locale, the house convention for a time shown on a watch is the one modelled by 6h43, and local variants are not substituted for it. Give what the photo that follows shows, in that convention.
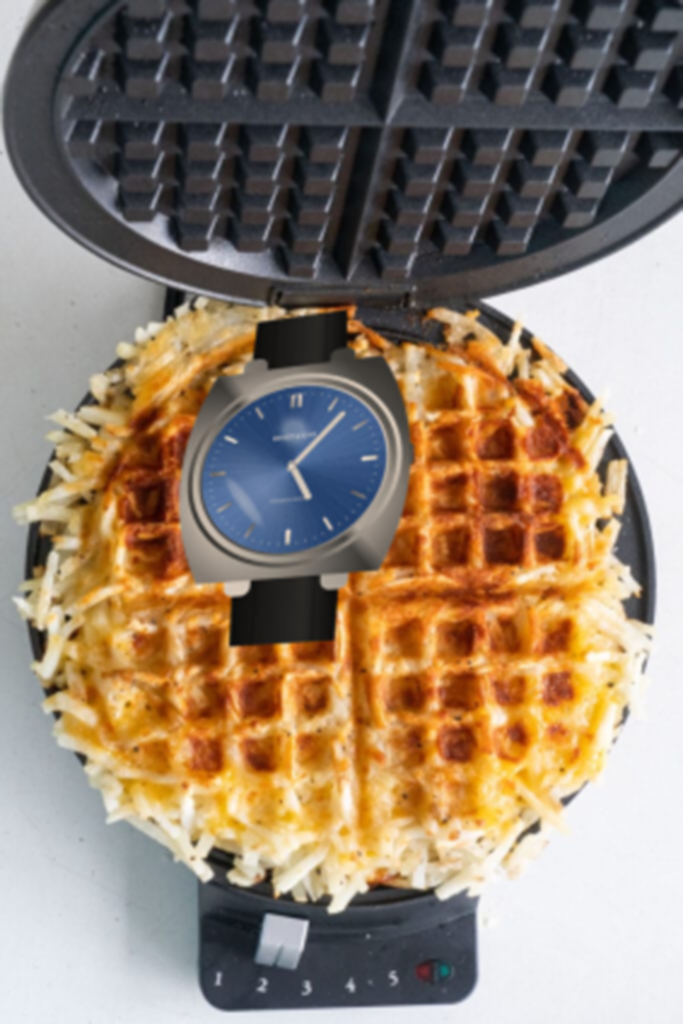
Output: 5h07
